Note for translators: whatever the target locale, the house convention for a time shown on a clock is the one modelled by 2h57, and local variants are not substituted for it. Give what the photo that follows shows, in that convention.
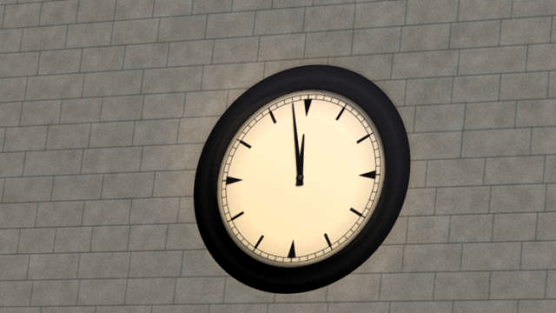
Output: 11h58
